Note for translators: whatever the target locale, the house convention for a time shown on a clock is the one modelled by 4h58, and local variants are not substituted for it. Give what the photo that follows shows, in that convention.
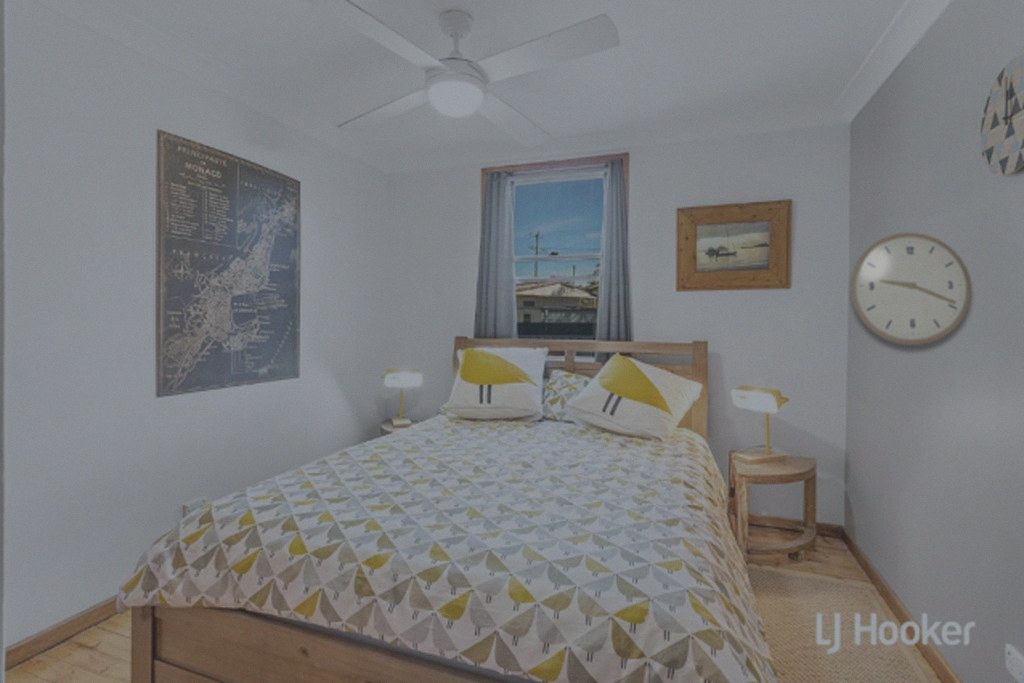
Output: 9h19
